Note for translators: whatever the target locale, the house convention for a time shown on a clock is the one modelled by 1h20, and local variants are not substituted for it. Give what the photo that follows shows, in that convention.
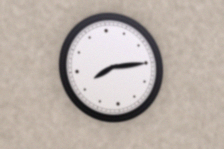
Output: 8h15
